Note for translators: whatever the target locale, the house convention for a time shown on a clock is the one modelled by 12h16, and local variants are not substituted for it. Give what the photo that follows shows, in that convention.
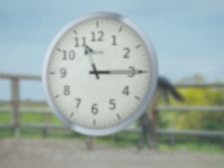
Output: 11h15
